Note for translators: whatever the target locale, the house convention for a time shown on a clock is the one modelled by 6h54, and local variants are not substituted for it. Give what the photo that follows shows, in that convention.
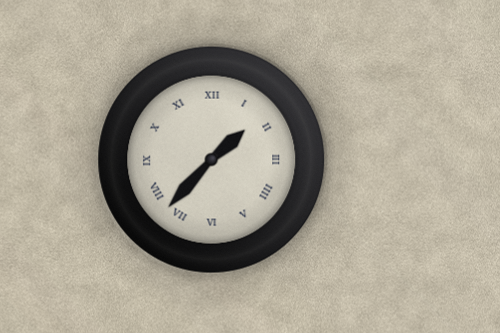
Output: 1h37
